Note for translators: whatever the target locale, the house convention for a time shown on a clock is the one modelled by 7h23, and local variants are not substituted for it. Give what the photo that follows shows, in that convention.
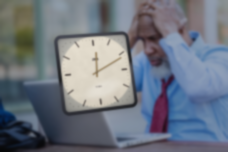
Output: 12h11
